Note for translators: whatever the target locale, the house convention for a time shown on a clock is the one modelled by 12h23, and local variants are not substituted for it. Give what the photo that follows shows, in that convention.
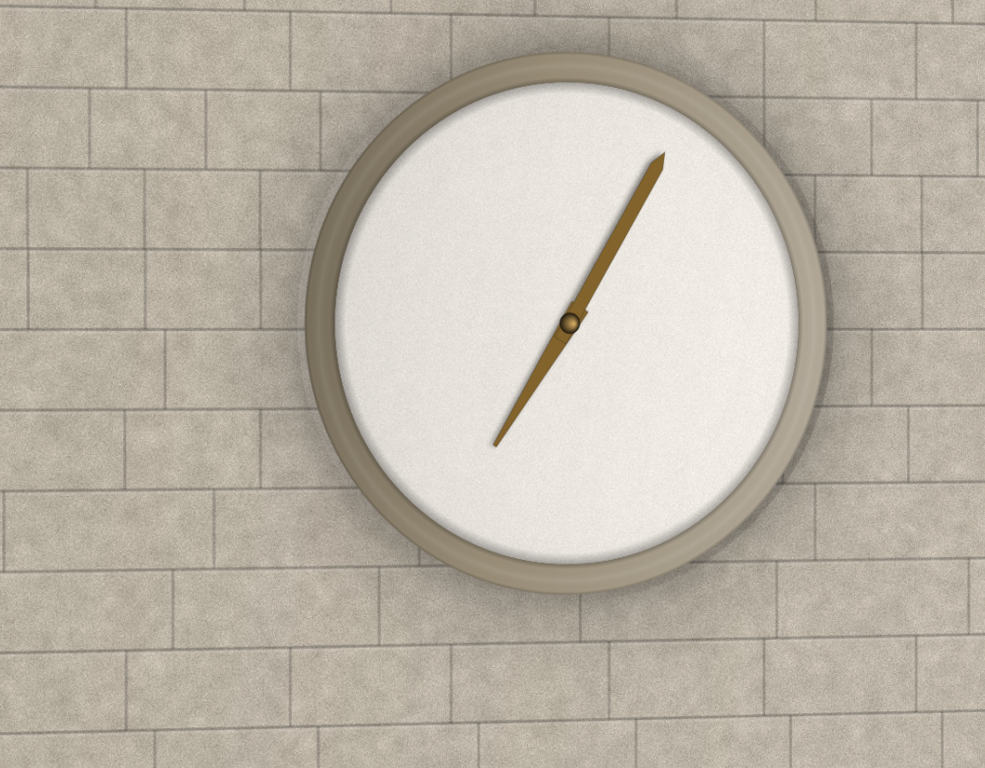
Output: 7h05
